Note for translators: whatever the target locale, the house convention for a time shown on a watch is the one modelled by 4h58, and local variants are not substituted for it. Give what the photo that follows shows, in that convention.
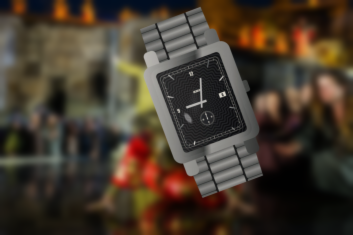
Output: 9h03
